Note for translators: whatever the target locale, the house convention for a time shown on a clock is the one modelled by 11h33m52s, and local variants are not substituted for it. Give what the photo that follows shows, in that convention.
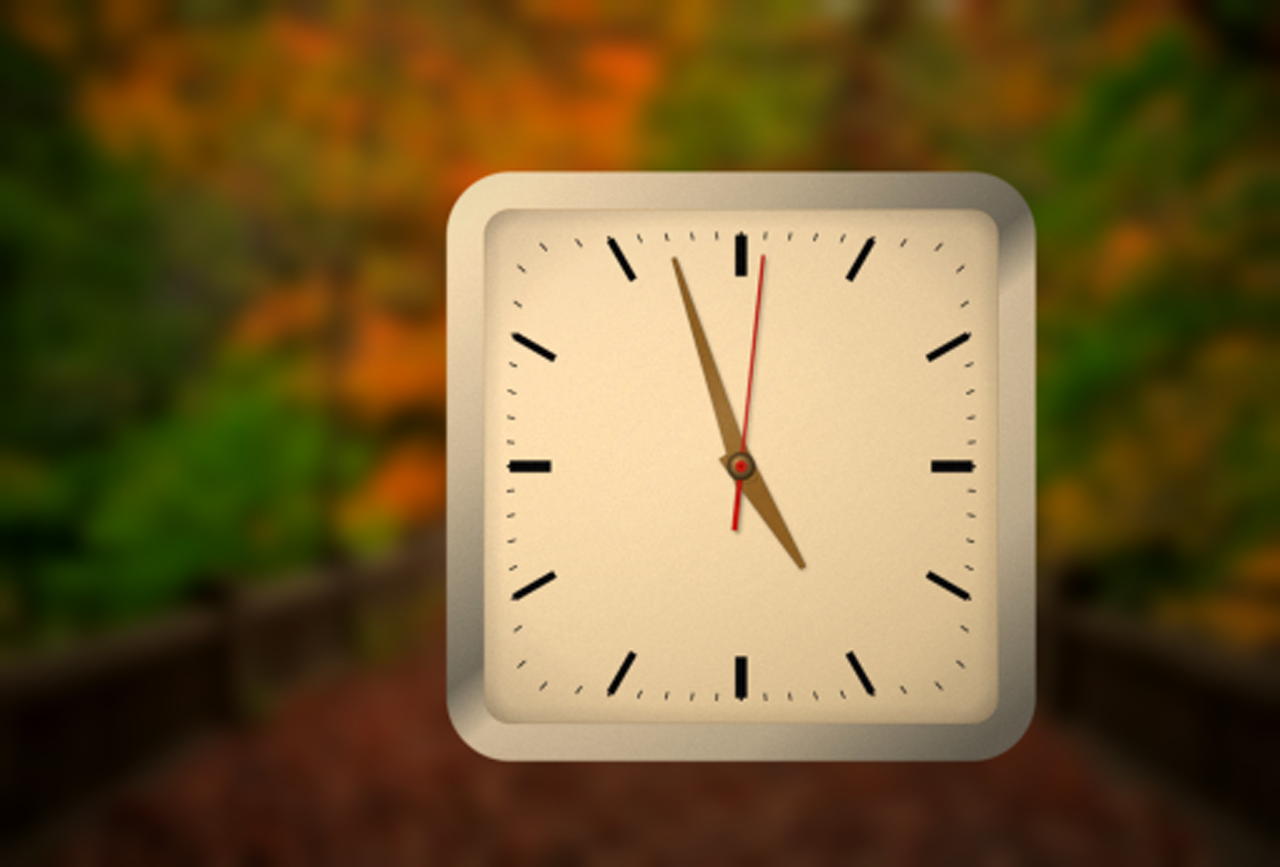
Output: 4h57m01s
